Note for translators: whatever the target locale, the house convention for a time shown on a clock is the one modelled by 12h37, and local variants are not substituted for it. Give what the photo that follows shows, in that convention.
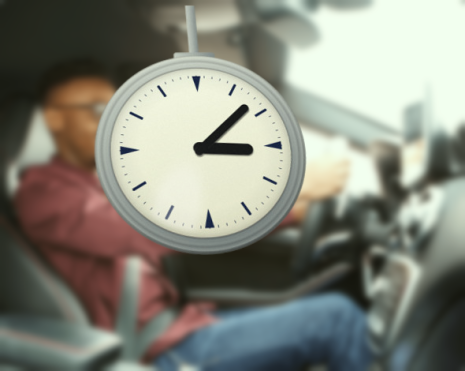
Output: 3h08
